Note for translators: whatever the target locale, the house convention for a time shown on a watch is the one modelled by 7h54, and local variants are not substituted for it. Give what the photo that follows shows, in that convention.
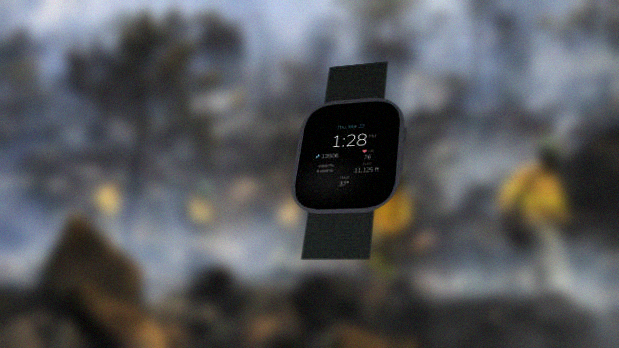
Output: 1h28
